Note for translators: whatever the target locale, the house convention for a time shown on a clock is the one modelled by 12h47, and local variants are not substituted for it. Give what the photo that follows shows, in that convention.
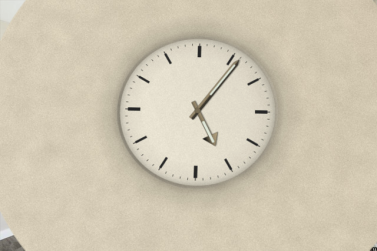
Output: 5h06
